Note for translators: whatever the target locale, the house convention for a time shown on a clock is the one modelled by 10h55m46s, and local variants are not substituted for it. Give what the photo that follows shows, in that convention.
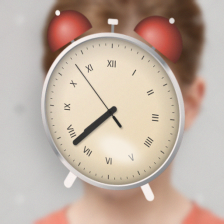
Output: 7h37m53s
